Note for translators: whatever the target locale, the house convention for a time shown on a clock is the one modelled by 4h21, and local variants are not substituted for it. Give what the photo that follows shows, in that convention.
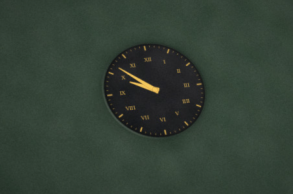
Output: 9h52
